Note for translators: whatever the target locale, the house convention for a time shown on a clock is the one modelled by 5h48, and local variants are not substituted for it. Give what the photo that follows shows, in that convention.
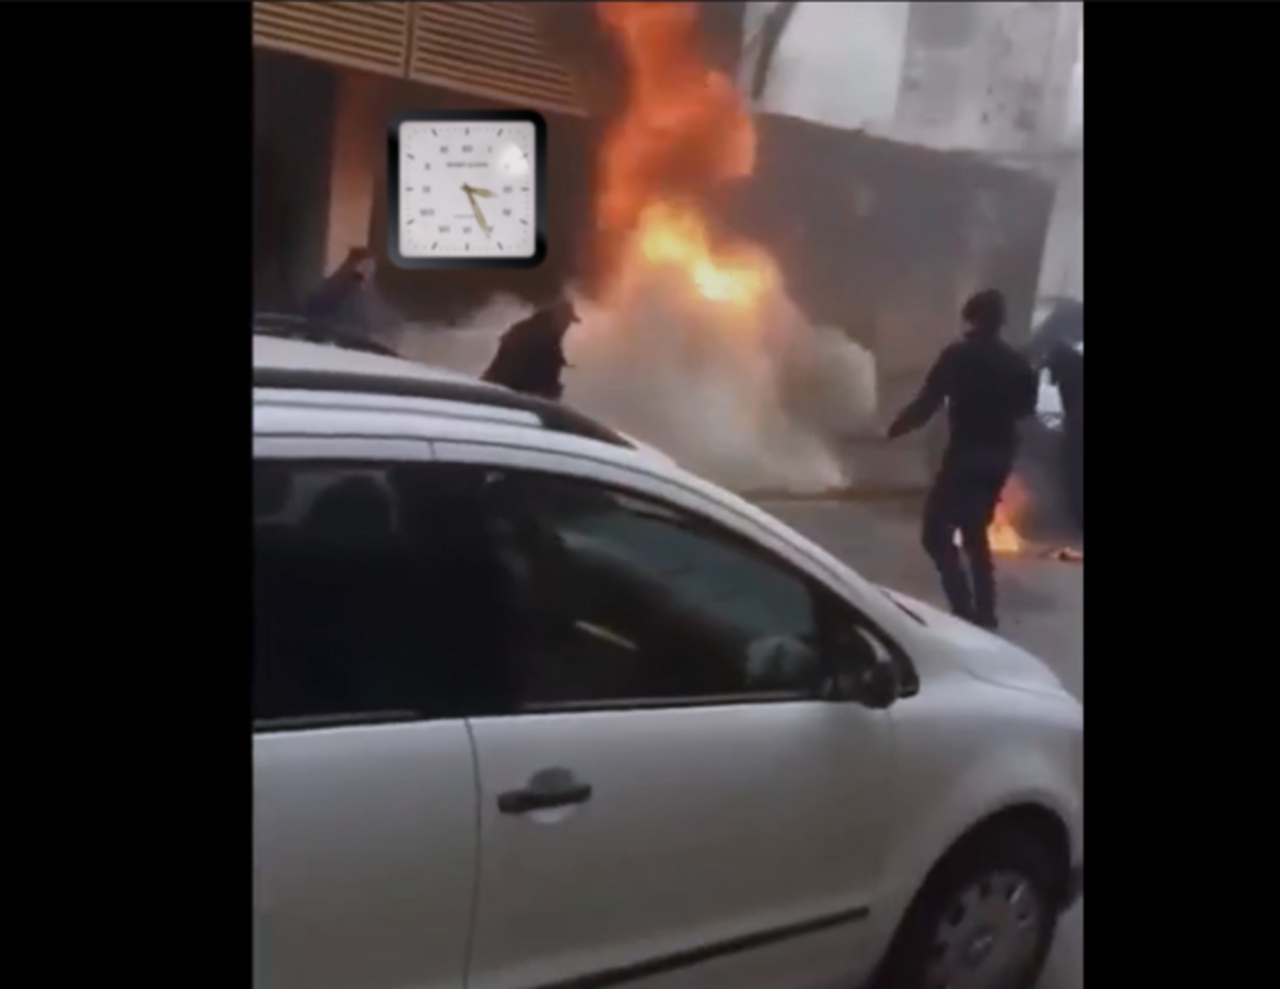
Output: 3h26
